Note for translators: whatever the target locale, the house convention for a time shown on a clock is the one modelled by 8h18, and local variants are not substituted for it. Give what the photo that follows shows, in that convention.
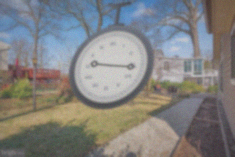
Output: 9h16
